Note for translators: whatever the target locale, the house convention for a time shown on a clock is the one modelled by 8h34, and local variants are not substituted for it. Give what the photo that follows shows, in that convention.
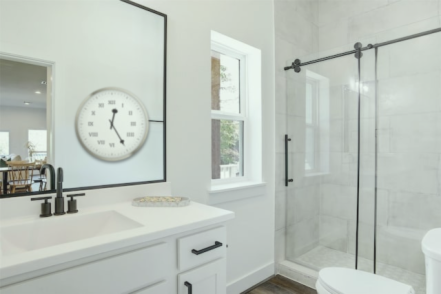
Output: 12h25
